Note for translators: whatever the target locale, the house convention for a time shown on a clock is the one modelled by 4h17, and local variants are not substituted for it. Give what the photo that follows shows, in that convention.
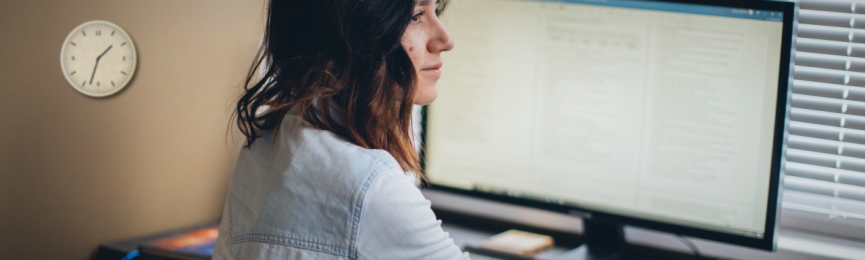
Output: 1h33
